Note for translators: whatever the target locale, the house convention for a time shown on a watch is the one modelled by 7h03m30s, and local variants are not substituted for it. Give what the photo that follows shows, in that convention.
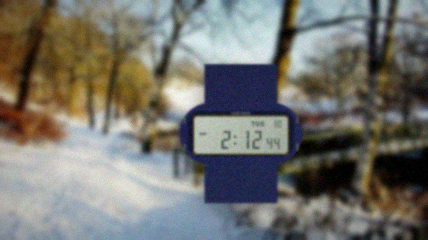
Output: 2h12m44s
